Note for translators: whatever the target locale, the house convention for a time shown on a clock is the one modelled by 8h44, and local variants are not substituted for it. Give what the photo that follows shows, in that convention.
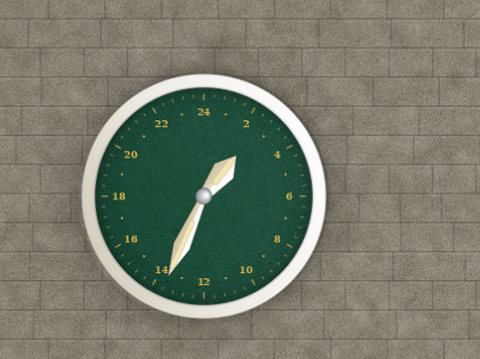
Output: 2h34
